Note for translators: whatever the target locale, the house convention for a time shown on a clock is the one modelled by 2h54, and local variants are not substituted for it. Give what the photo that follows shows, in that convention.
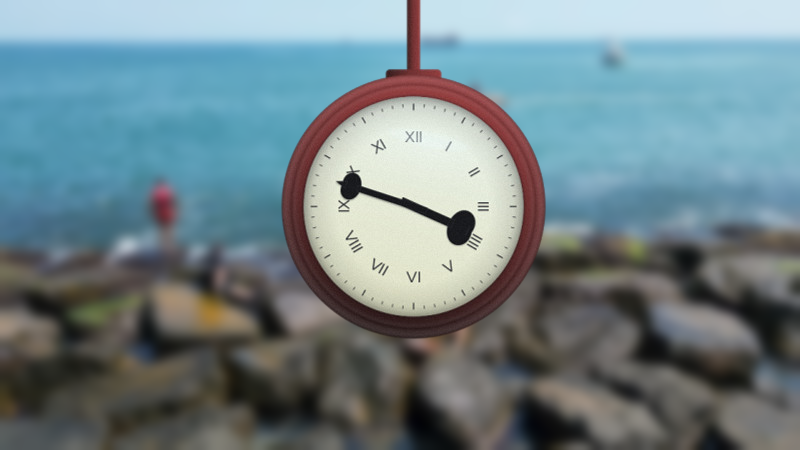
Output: 3h48
